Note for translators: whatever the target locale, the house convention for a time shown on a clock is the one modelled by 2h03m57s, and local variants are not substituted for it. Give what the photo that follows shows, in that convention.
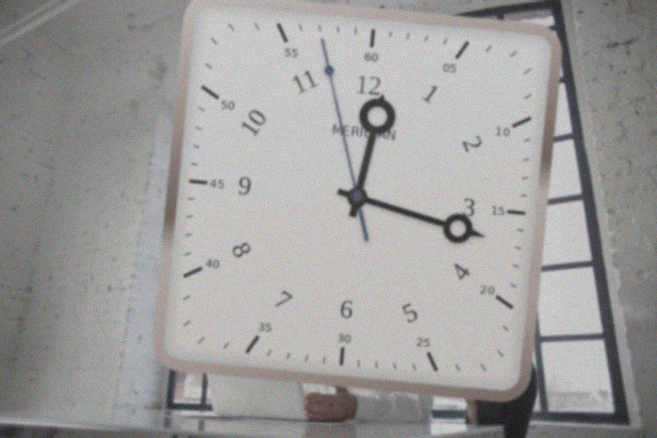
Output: 12h16m57s
